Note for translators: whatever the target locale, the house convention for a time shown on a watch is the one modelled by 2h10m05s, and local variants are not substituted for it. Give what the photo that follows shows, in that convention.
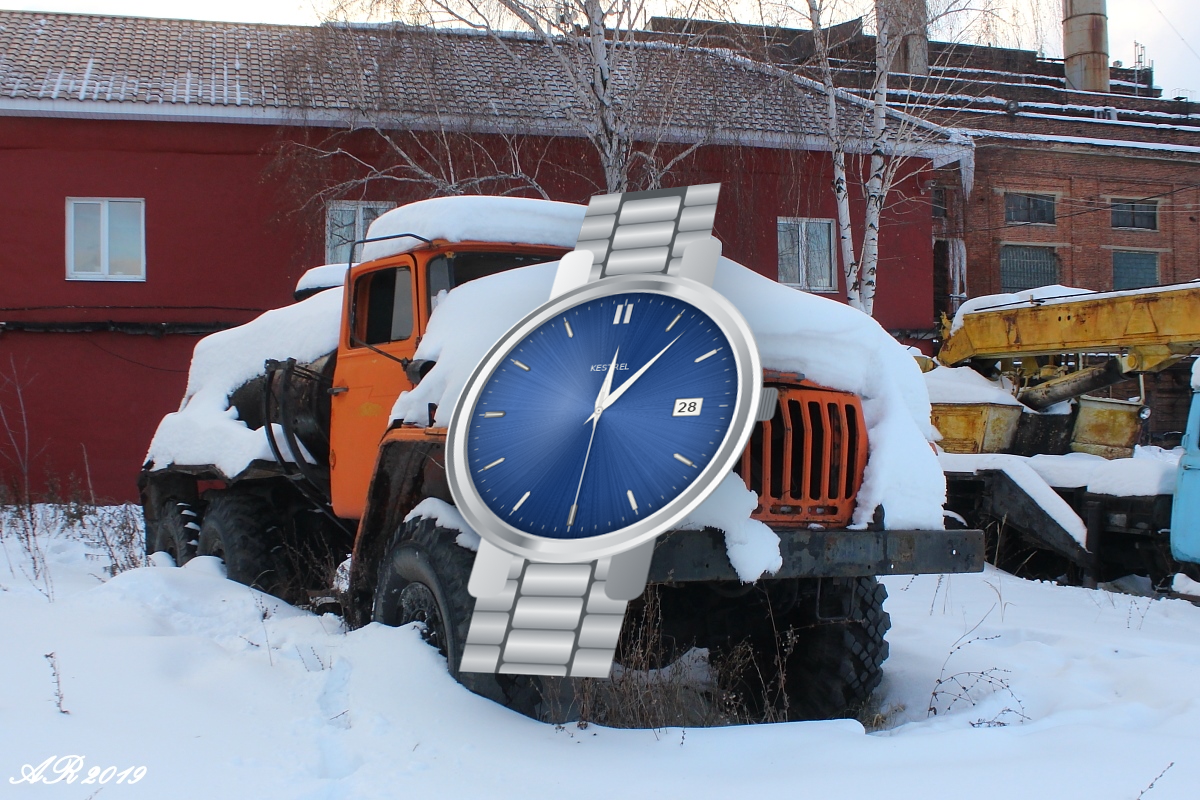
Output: 12h06m30s
